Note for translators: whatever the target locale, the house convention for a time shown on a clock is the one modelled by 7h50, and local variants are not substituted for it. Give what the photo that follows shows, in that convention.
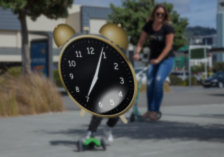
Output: 7h04
